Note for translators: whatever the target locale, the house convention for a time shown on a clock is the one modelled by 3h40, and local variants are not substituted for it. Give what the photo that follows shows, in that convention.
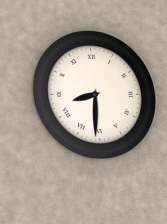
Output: 8h31
